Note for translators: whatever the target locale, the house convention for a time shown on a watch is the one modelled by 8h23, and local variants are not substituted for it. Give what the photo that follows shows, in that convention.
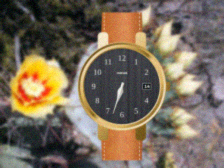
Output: 6h33
